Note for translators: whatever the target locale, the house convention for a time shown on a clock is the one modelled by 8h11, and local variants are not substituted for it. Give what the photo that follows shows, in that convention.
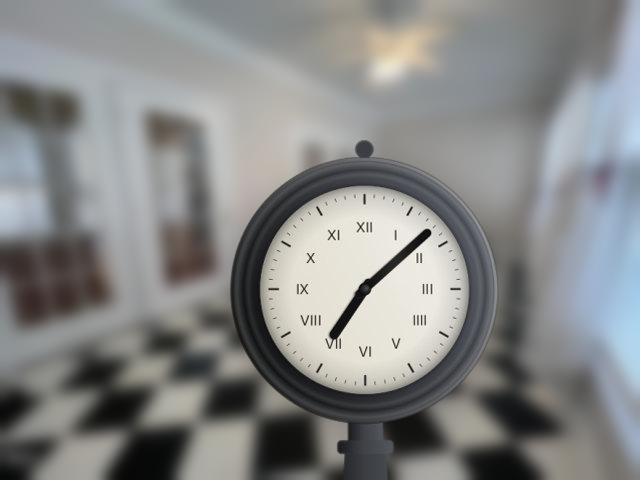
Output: 7h08
